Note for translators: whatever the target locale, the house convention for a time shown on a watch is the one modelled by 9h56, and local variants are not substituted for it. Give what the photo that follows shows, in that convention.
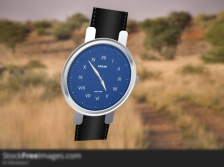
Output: 4h53
